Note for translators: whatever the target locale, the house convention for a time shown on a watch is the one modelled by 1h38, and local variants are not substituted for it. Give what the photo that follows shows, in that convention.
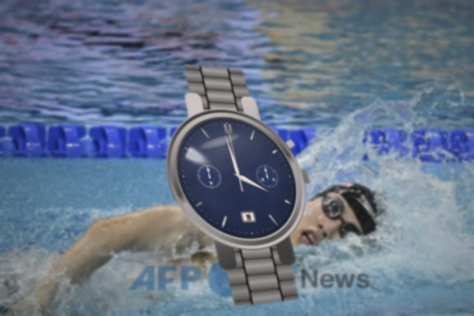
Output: 3h59
